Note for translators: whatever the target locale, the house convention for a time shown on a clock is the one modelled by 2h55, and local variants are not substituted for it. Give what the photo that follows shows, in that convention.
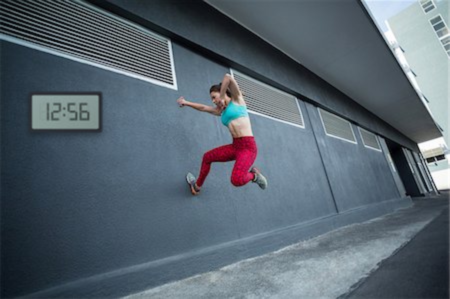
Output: 12h56
